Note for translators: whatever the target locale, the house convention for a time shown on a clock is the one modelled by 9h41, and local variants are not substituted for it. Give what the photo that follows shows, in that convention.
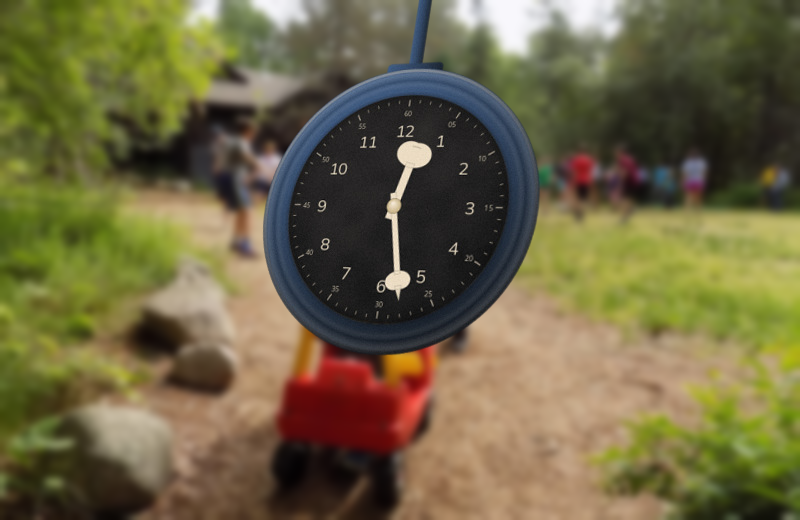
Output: 12h28
